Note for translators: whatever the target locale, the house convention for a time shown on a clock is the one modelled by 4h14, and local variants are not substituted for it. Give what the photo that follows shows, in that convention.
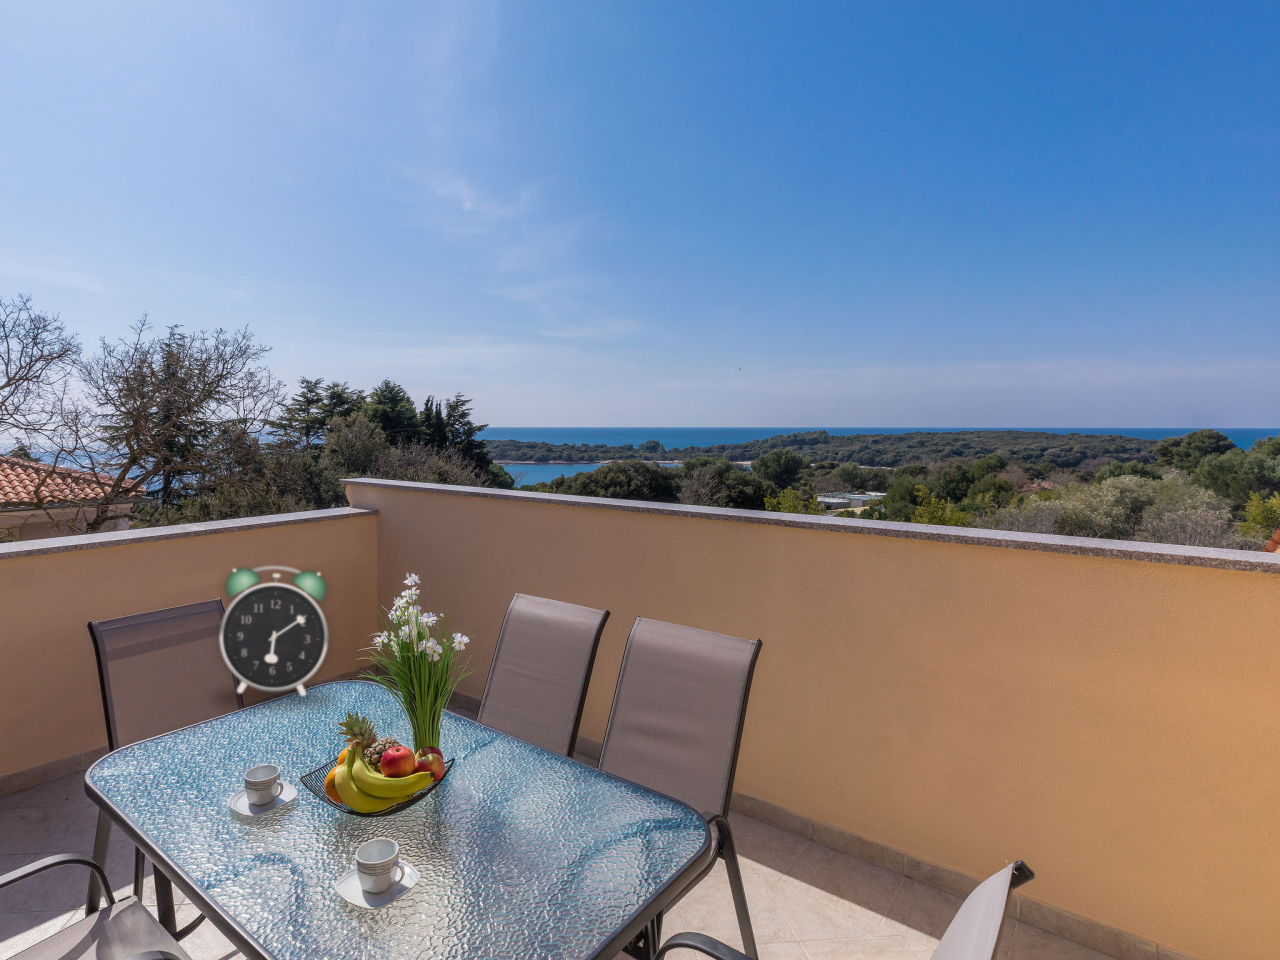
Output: 6h09
